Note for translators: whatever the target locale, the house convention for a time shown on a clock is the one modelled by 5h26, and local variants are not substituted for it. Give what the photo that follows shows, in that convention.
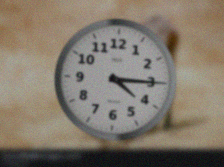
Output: 4h15
